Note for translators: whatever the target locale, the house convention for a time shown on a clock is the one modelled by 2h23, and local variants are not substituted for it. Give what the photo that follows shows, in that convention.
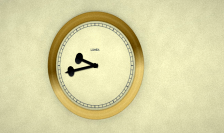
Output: 9h43
